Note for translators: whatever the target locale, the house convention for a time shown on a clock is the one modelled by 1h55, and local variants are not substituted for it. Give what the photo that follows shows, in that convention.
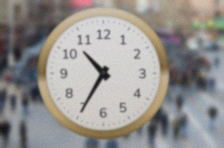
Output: 10h35
